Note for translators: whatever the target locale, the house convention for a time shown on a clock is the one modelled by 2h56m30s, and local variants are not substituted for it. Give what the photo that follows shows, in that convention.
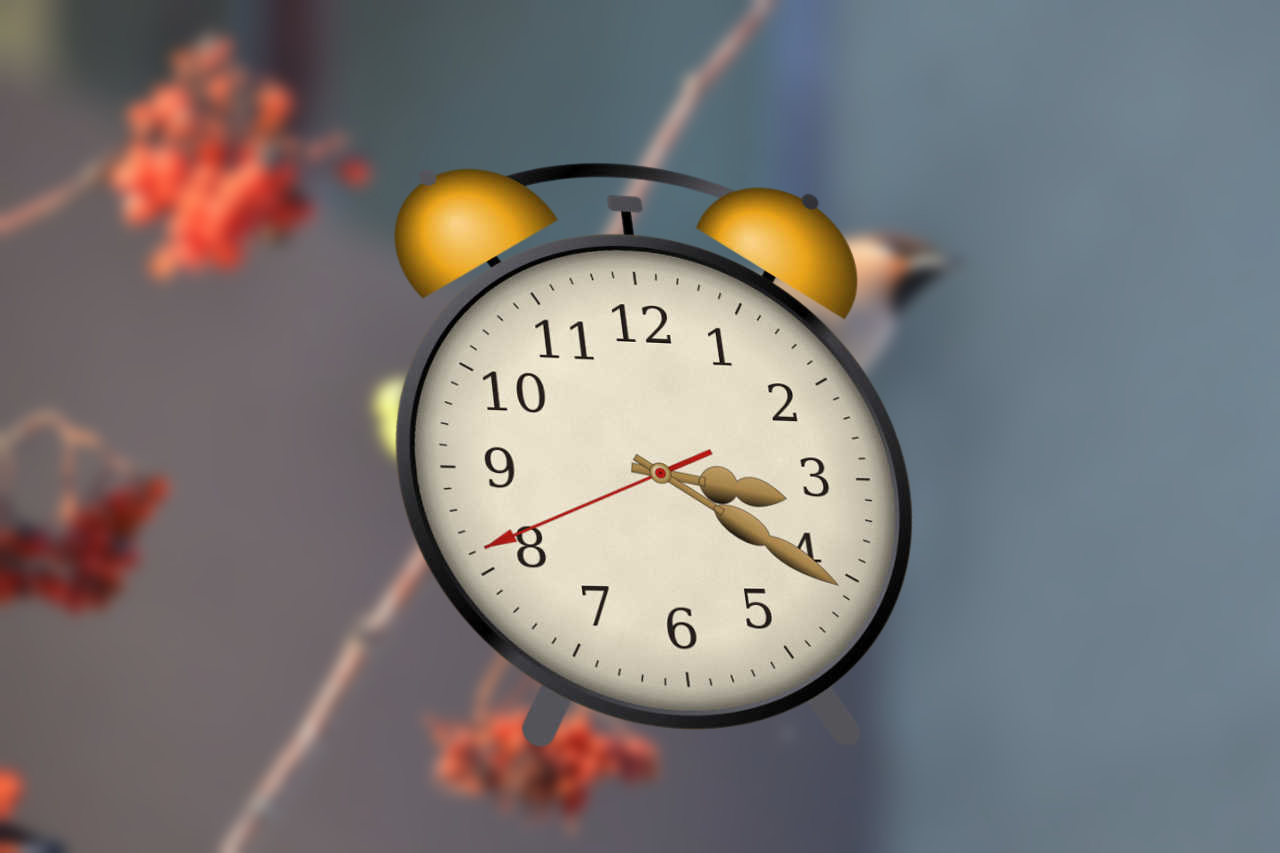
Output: 3h20m41s
